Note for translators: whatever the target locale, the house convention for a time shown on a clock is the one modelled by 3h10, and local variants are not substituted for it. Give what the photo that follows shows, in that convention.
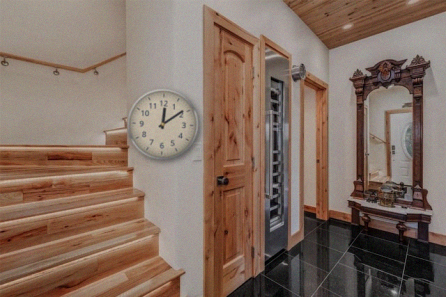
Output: 12h09
